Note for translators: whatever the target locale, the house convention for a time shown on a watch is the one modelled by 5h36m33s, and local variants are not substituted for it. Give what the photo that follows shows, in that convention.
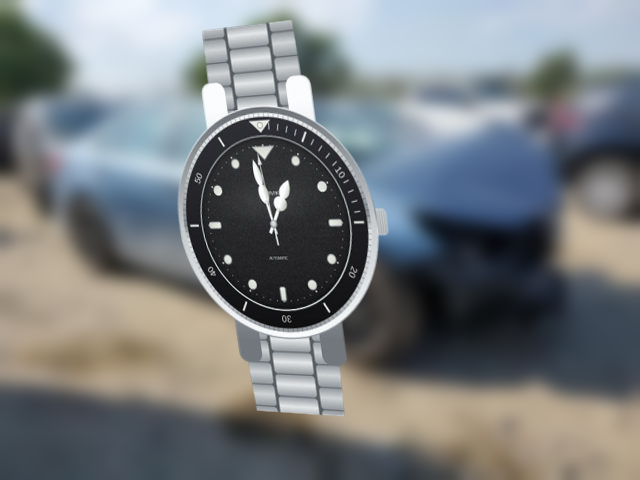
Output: 12h57m59s
